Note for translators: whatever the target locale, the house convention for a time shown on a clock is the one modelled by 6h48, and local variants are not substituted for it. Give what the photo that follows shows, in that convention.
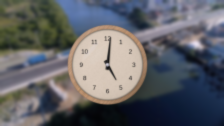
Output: 5h01
